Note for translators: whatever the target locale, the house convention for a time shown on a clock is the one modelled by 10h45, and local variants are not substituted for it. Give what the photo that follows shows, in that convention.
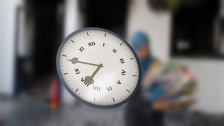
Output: 7h49
